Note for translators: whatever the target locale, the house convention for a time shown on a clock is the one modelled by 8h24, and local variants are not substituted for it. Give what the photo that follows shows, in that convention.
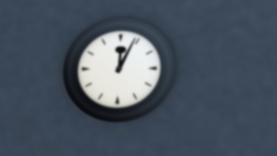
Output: 12h04
